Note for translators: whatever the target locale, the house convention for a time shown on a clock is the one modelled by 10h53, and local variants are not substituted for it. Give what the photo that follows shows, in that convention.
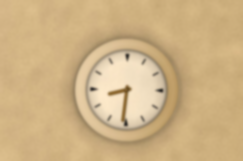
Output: 8h31
